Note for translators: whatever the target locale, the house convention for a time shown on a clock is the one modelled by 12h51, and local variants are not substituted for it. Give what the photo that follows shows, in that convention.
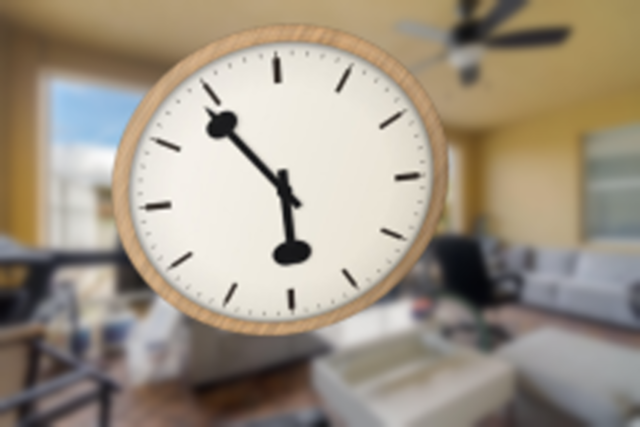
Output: 5h54
